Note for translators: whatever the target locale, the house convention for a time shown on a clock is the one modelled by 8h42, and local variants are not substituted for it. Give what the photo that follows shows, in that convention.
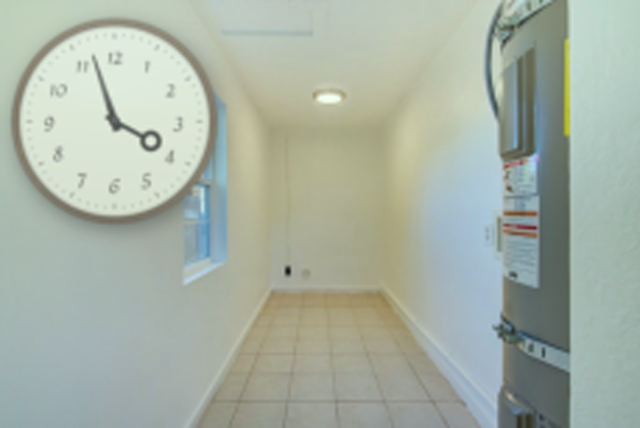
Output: 3h57
